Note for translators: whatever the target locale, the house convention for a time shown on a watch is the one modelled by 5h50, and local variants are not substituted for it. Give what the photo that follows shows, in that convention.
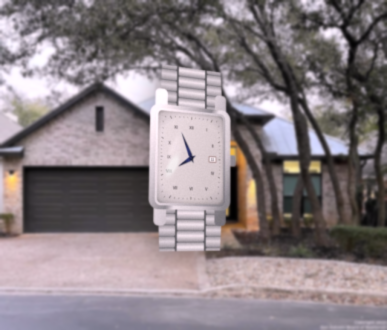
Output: 7h56
